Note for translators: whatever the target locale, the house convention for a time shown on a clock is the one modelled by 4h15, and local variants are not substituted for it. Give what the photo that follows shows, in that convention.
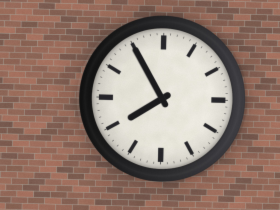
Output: 7h55
